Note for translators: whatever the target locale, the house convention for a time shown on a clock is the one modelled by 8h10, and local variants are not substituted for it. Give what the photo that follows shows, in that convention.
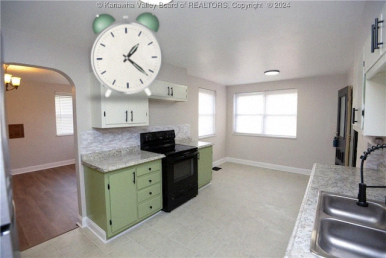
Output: 1h22
